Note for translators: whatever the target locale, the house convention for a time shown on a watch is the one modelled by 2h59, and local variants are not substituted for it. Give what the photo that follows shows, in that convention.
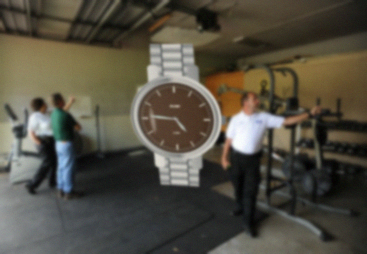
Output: 4h46
